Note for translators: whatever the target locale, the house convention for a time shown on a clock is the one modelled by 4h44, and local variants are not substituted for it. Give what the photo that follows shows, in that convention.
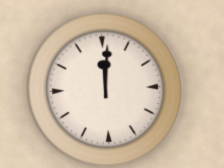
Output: 12h01
